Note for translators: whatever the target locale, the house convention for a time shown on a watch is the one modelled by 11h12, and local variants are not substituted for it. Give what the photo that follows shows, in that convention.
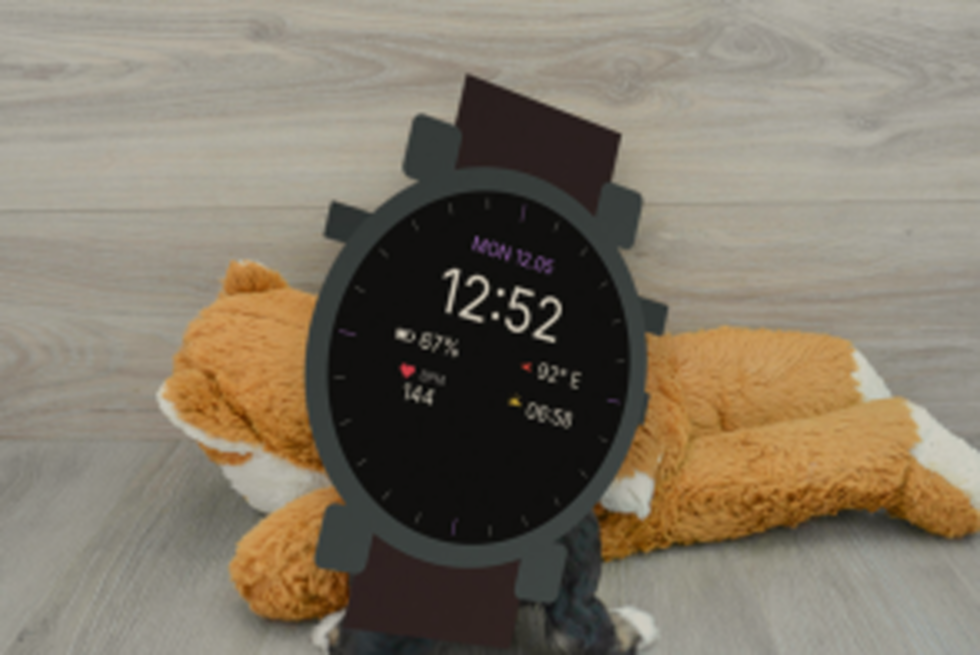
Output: 12h52
